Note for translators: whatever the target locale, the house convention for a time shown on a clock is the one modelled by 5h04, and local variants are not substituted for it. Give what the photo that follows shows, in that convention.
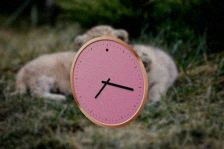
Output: 7h16
